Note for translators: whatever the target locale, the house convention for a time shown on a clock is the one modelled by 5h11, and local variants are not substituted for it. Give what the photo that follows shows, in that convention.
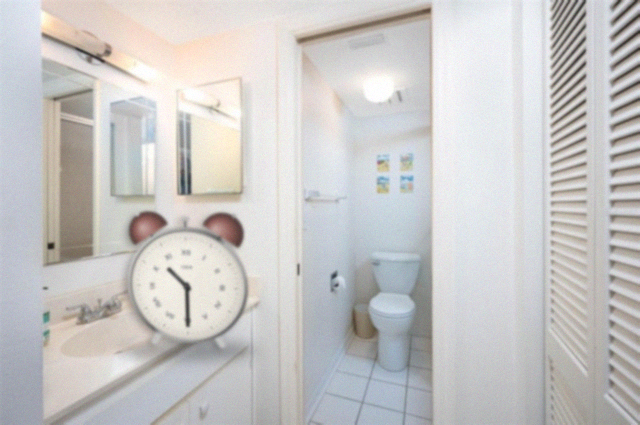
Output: 10h30
